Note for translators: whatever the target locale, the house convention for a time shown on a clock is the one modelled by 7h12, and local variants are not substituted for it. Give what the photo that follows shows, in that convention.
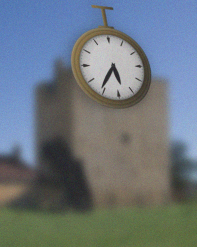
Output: 5h36
